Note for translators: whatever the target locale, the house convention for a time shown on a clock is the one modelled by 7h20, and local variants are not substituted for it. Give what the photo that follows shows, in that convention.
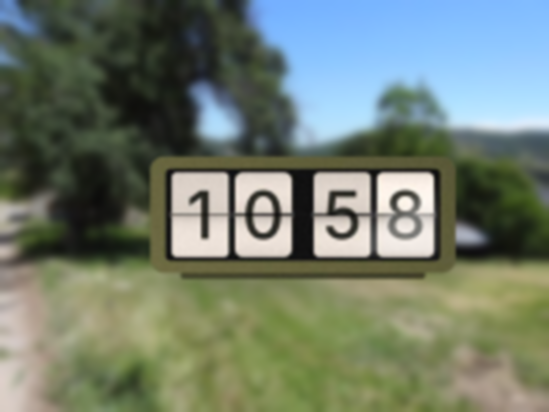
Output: 10h58
